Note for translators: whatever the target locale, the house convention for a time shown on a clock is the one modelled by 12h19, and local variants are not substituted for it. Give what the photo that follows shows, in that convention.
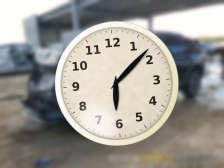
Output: 6h08
